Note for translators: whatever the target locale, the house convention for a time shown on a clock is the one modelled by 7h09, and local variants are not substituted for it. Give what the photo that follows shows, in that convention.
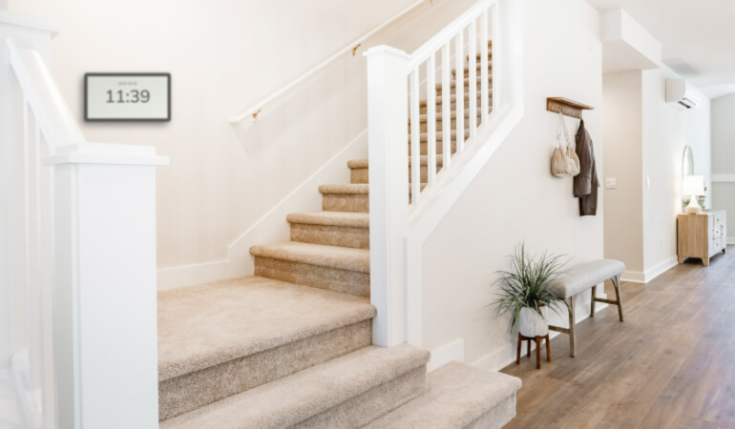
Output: 11h39
